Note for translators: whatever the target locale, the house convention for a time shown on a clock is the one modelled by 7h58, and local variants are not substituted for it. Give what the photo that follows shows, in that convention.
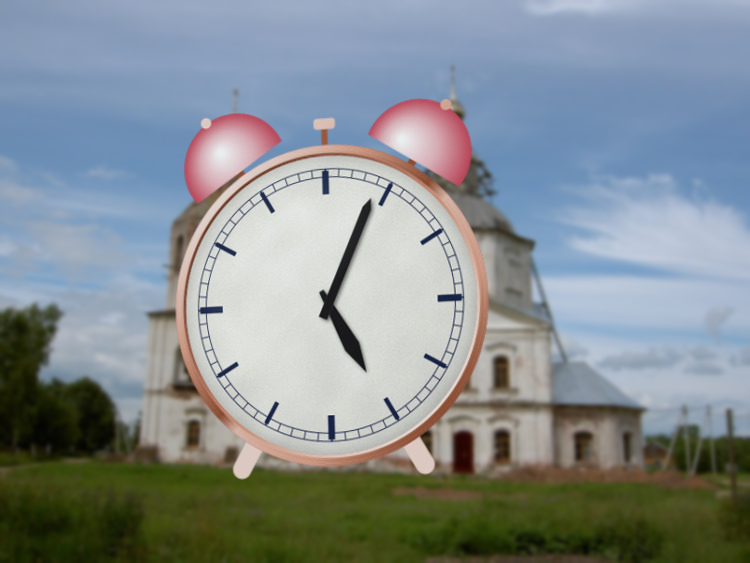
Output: 5h04
